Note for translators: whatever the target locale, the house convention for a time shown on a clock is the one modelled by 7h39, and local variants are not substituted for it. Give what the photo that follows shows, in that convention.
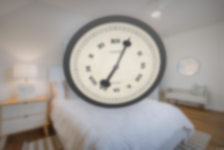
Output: 7h04
